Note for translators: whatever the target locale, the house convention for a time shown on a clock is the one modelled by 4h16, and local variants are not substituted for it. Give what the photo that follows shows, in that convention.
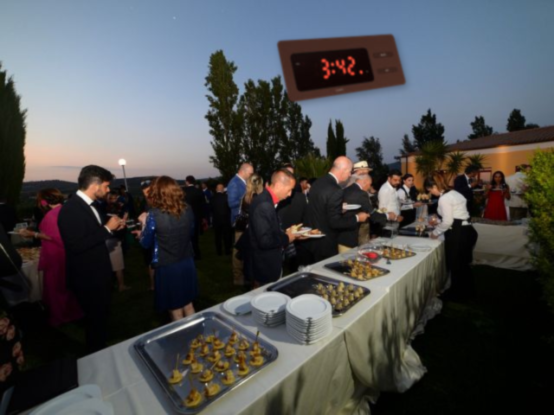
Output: 3h42
